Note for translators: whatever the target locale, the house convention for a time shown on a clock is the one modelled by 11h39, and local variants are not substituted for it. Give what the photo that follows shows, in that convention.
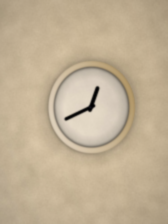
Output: 12h41
